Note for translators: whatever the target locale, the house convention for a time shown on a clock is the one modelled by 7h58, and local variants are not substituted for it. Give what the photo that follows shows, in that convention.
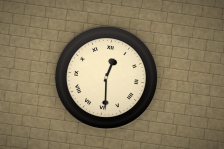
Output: 12h29
